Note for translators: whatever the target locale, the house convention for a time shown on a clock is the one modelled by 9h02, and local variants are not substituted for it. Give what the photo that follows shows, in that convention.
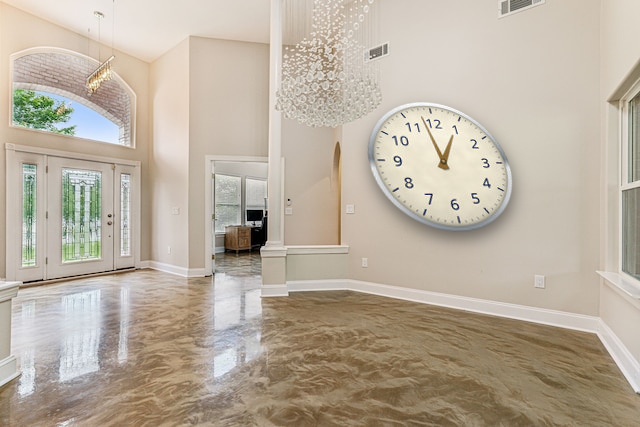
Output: 12h58
